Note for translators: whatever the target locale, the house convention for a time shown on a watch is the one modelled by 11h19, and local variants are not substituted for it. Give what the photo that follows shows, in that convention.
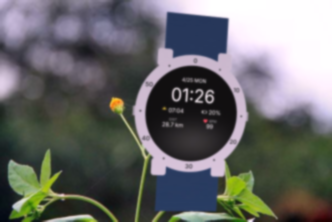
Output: 1h26
